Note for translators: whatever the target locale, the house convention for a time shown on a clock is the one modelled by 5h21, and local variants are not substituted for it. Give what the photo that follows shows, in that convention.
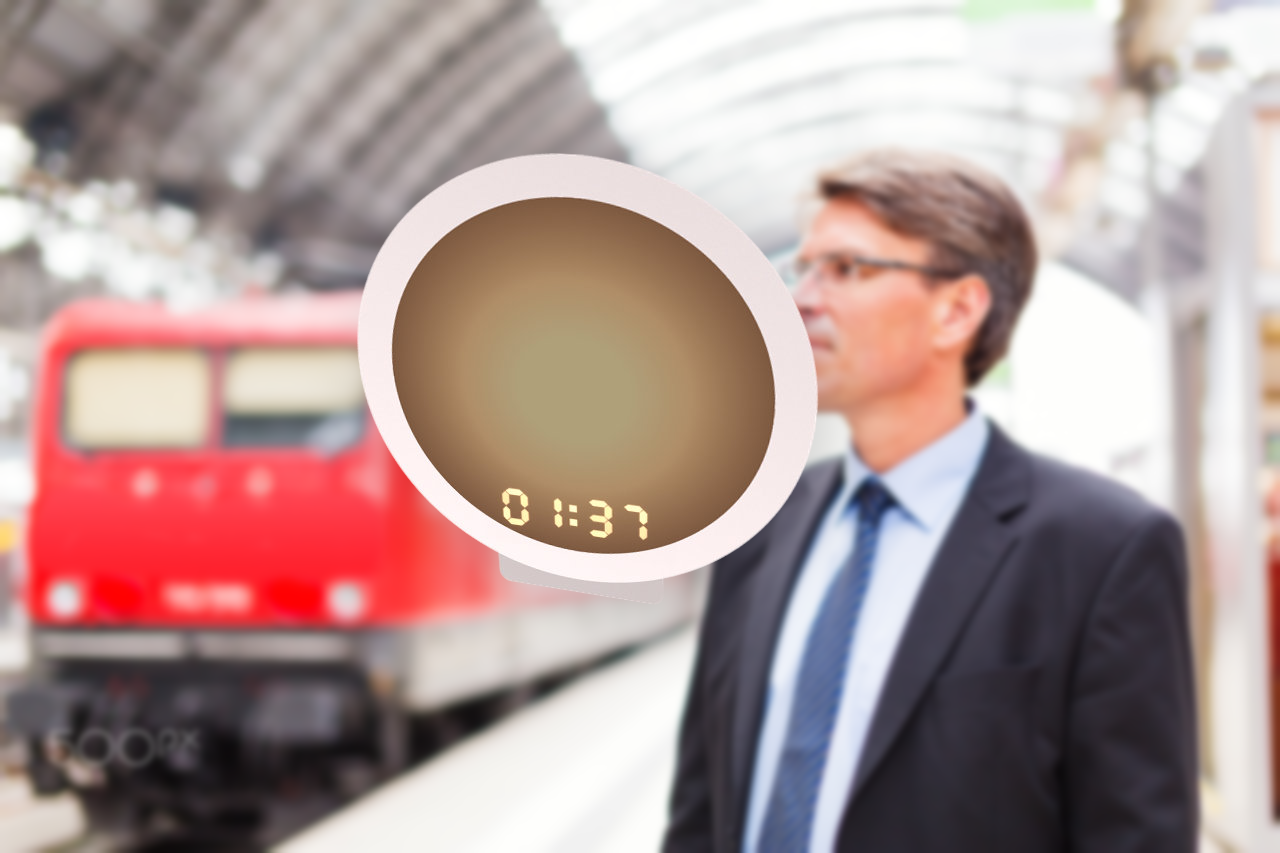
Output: 1h37
